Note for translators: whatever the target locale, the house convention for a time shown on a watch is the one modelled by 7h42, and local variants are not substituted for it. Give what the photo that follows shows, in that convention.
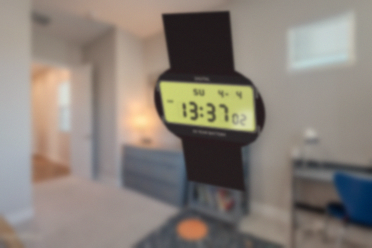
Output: 13h37
